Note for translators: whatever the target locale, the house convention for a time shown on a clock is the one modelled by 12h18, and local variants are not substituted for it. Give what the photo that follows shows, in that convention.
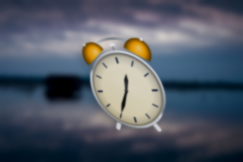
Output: 12h35
